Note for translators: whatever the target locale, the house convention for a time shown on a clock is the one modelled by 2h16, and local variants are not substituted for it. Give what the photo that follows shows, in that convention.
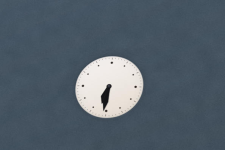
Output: 6h31
